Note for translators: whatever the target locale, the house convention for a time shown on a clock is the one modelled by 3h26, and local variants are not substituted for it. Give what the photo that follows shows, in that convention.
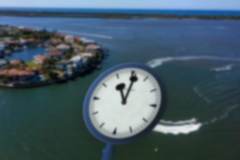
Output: 11h01
